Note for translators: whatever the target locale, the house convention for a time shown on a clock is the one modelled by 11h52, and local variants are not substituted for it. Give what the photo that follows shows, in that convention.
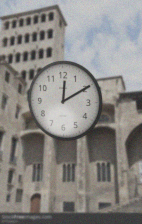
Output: 12h10
